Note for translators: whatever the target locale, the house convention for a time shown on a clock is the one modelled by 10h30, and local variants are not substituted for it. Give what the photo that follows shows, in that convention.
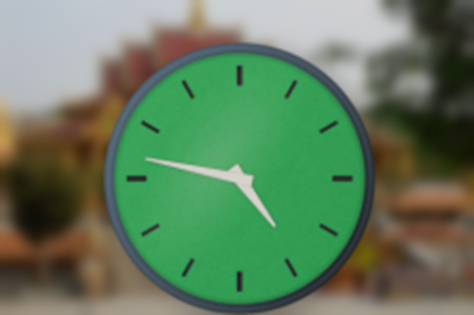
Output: 4h47
